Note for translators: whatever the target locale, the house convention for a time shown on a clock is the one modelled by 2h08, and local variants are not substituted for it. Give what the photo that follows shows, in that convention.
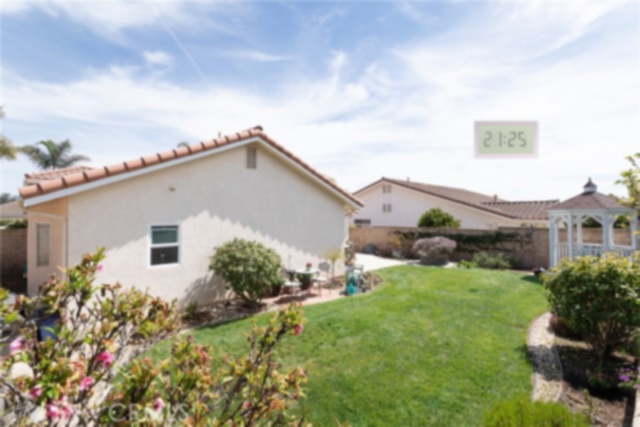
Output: 21h25
